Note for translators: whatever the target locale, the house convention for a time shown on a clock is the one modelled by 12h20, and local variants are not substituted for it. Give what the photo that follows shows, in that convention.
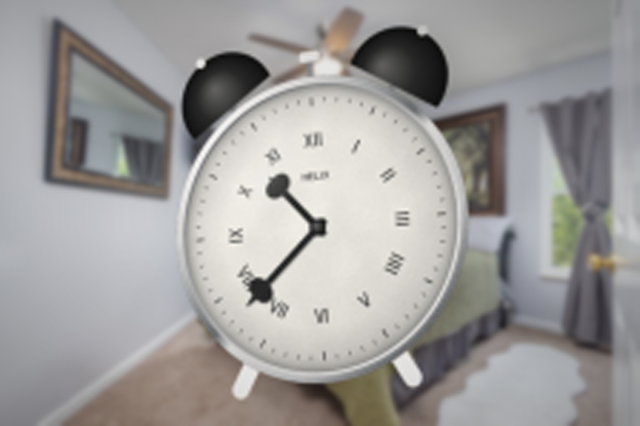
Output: 10h38
